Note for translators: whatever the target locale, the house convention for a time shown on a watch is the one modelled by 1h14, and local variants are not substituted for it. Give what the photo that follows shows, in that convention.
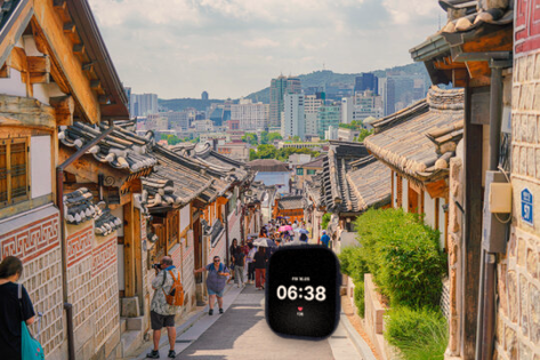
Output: 6h38
